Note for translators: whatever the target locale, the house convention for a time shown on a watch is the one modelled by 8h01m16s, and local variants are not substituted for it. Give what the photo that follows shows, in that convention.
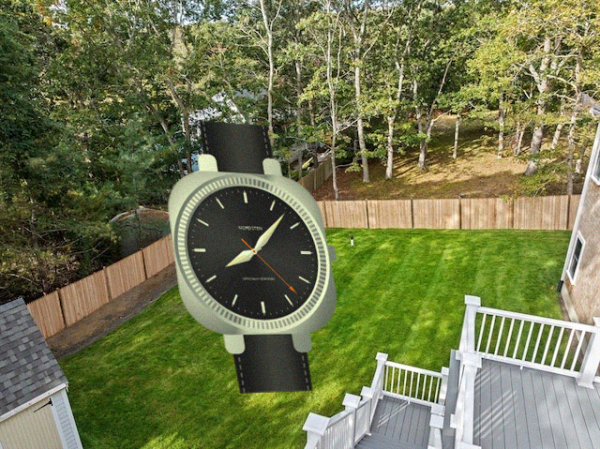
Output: 8h07m23s
